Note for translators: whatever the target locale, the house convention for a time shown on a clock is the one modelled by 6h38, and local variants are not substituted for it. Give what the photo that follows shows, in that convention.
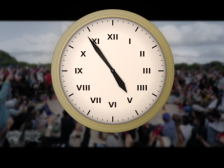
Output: 4h54
